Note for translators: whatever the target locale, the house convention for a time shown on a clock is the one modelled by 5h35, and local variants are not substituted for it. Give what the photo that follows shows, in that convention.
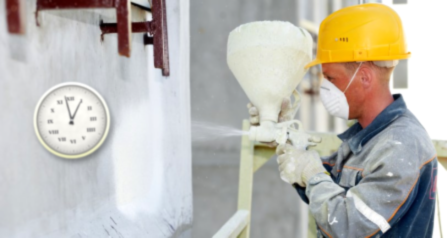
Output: 12h58
